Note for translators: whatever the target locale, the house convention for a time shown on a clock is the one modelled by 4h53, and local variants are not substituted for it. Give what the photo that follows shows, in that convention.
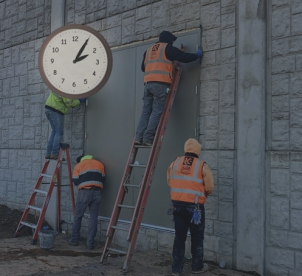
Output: 2h05
